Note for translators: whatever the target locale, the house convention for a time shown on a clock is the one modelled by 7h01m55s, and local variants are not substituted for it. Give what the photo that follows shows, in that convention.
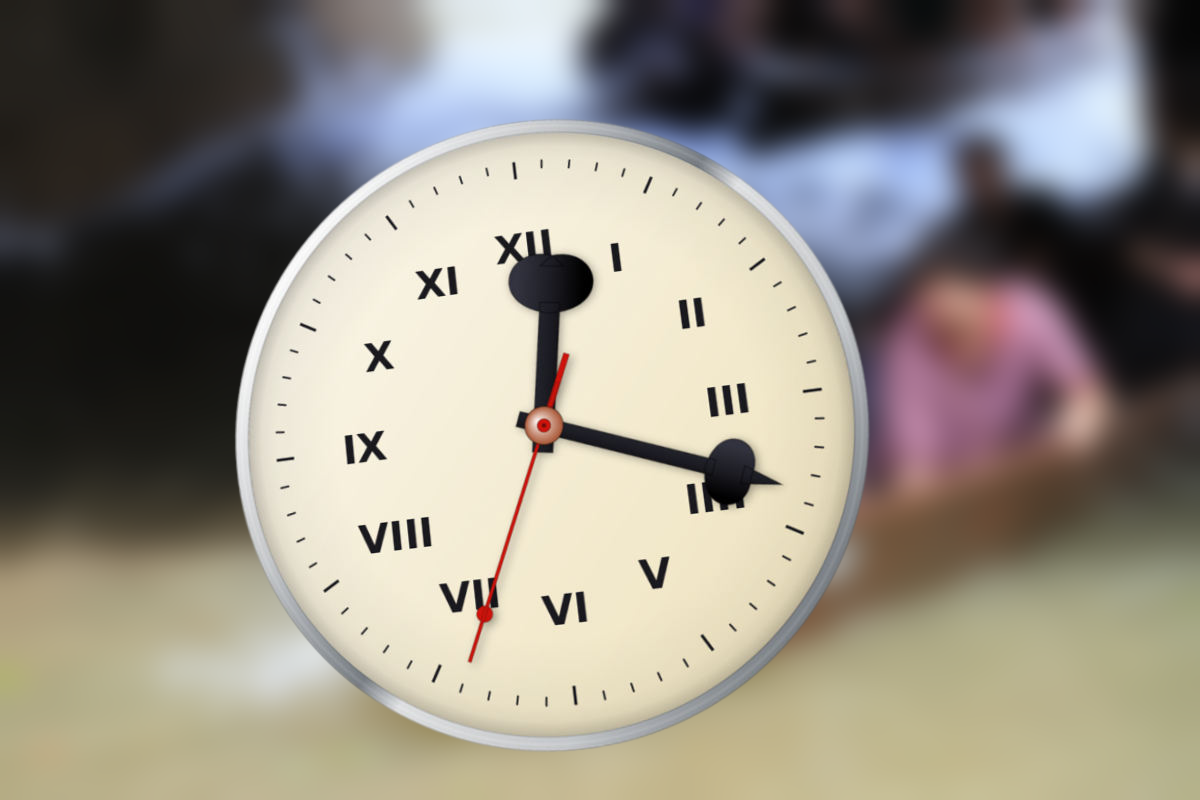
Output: 12h18m34s
